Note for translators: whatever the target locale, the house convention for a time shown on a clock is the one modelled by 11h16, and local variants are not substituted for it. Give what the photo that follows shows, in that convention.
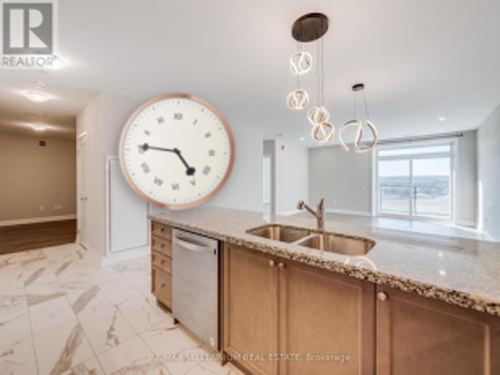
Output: 4h46
